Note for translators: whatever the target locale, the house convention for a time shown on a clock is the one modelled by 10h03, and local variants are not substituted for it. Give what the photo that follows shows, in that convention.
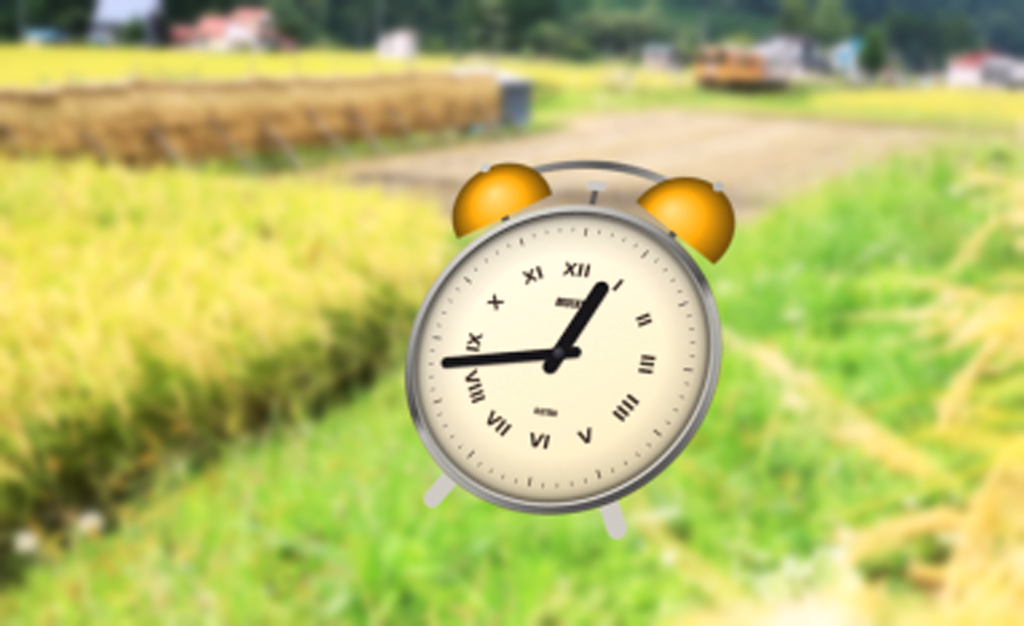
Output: 12h43
